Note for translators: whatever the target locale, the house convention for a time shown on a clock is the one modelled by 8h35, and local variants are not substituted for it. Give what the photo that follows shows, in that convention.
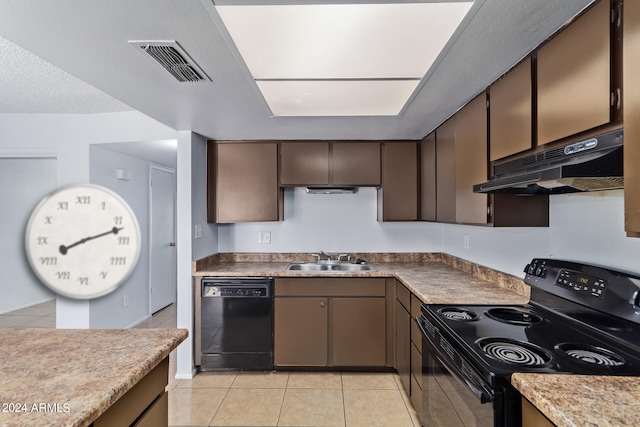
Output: 8h12
